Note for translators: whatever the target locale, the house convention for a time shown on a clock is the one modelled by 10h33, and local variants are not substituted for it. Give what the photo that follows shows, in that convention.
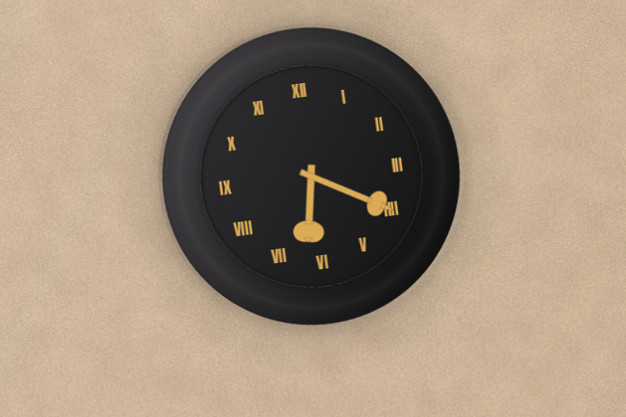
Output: 6h20
